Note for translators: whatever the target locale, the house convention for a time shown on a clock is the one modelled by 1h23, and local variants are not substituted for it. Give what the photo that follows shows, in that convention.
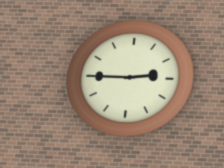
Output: 2h45
